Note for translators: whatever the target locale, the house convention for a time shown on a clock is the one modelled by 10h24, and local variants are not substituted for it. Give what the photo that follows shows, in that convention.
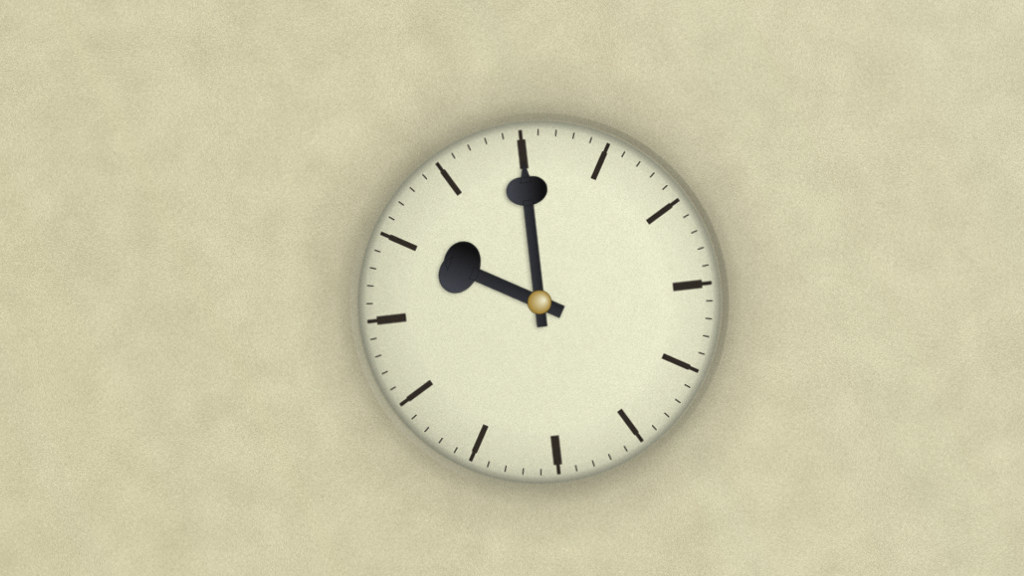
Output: 10h00
